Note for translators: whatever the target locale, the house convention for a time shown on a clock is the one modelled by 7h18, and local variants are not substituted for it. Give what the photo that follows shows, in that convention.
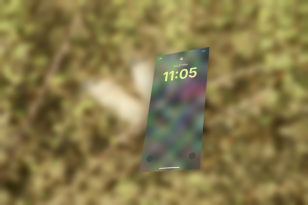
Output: 11h05
